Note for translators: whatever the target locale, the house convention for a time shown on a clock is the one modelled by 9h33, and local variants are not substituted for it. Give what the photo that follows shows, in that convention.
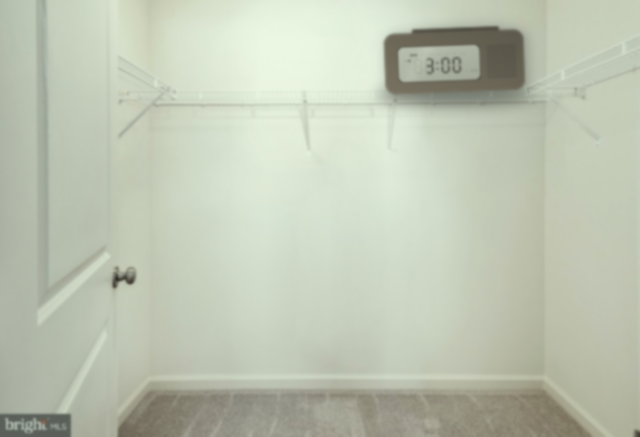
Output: 3h00
